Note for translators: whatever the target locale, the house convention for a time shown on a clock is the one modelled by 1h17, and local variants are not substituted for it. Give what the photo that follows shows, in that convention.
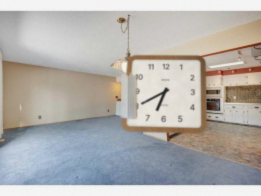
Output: 6h40
